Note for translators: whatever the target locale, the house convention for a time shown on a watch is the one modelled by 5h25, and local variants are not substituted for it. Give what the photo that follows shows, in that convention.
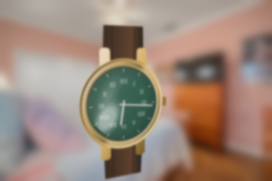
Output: 6h16
